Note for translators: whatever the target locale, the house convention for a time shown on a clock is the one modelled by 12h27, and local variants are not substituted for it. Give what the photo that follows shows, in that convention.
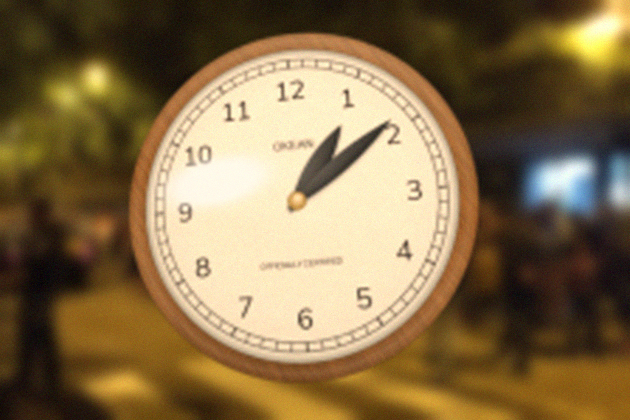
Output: 1h09
